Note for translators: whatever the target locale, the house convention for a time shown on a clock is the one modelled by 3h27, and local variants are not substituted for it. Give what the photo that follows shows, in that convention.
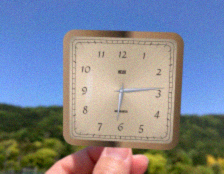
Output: 6h14
